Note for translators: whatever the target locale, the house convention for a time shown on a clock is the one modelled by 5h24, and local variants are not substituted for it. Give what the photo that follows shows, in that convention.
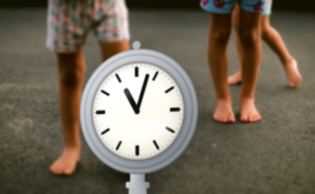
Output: 11h03
